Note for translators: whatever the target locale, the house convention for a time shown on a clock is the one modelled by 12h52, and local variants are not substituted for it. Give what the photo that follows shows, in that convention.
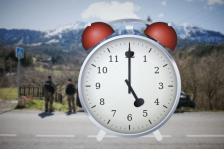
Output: 5h00
